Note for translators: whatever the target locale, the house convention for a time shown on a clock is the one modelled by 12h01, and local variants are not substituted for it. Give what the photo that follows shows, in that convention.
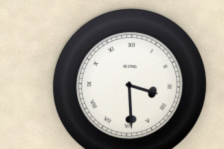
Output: 3h29
